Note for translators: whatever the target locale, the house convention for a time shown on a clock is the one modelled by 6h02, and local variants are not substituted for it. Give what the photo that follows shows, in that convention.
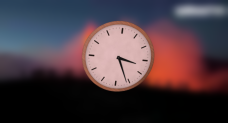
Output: 3h26
